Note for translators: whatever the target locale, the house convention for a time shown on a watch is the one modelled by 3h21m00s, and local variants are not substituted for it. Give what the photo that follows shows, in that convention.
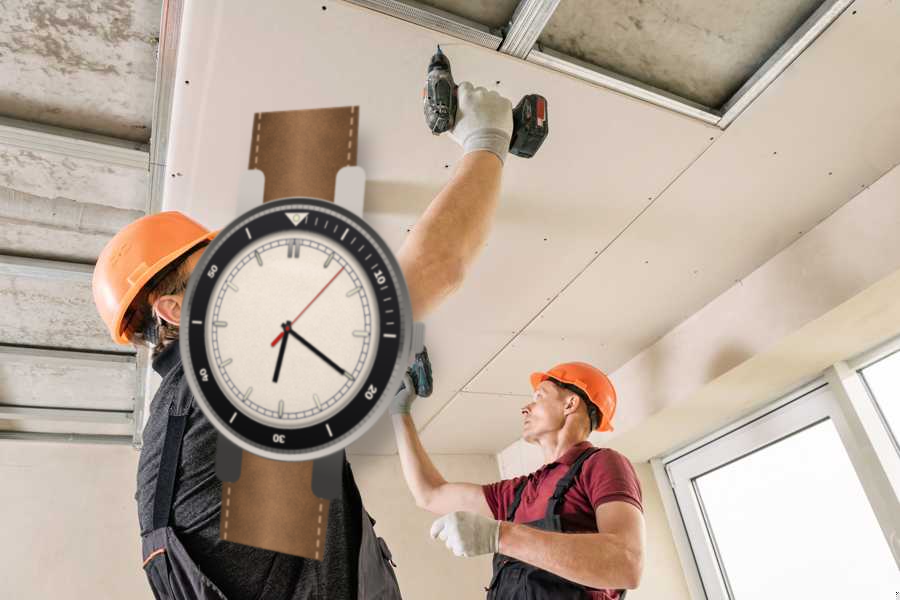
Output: 6h20m07s
